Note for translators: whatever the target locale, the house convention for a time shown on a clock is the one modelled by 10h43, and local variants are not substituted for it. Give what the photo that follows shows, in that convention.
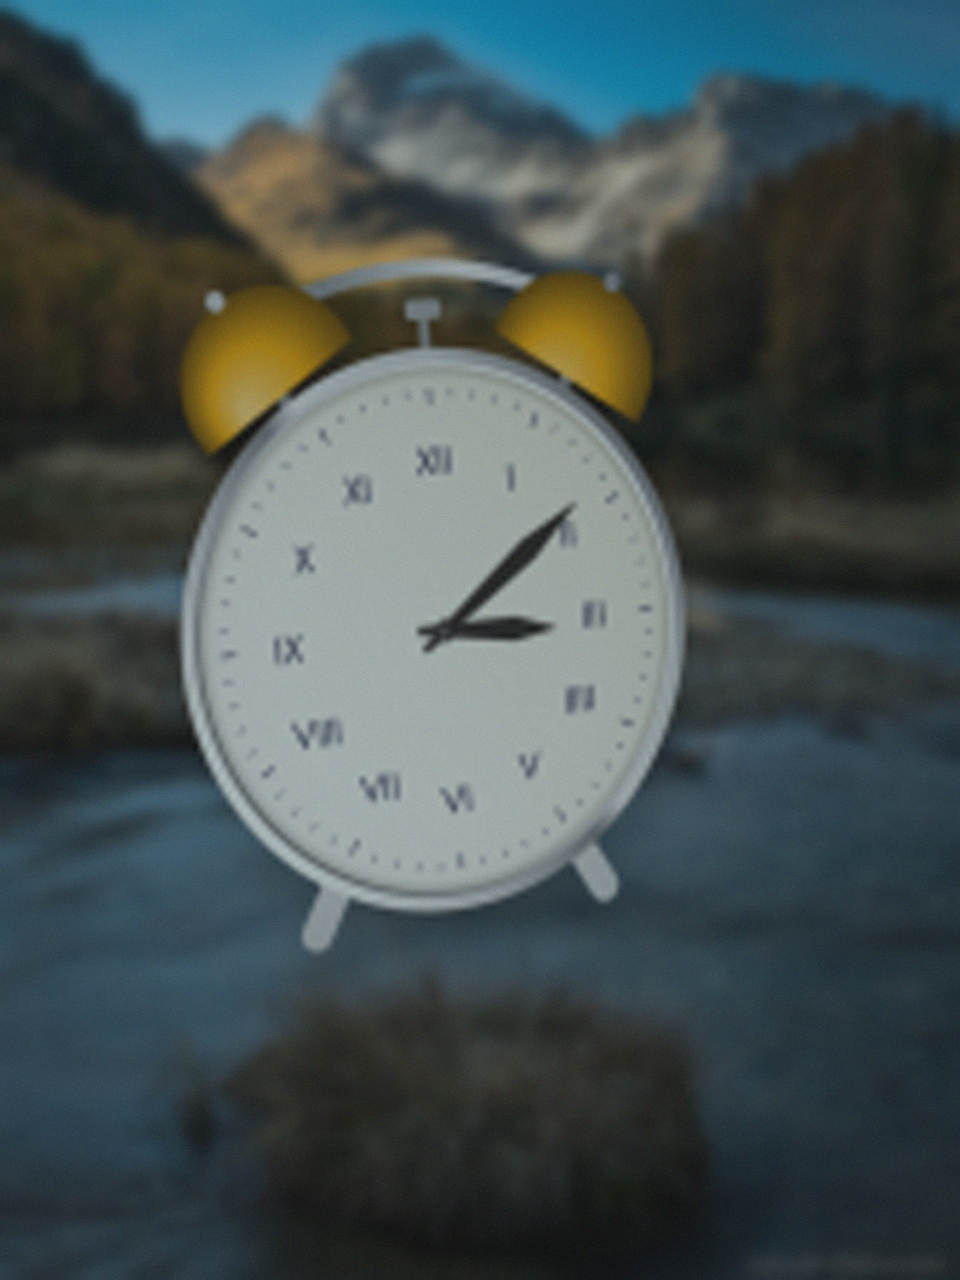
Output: 3h09
